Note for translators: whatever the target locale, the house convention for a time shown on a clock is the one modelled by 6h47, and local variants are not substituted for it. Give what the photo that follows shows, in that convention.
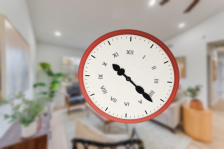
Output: 10h22
